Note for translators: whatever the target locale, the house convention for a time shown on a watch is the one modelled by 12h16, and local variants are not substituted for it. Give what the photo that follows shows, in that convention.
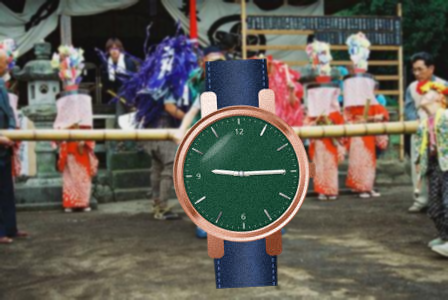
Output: 9h15
